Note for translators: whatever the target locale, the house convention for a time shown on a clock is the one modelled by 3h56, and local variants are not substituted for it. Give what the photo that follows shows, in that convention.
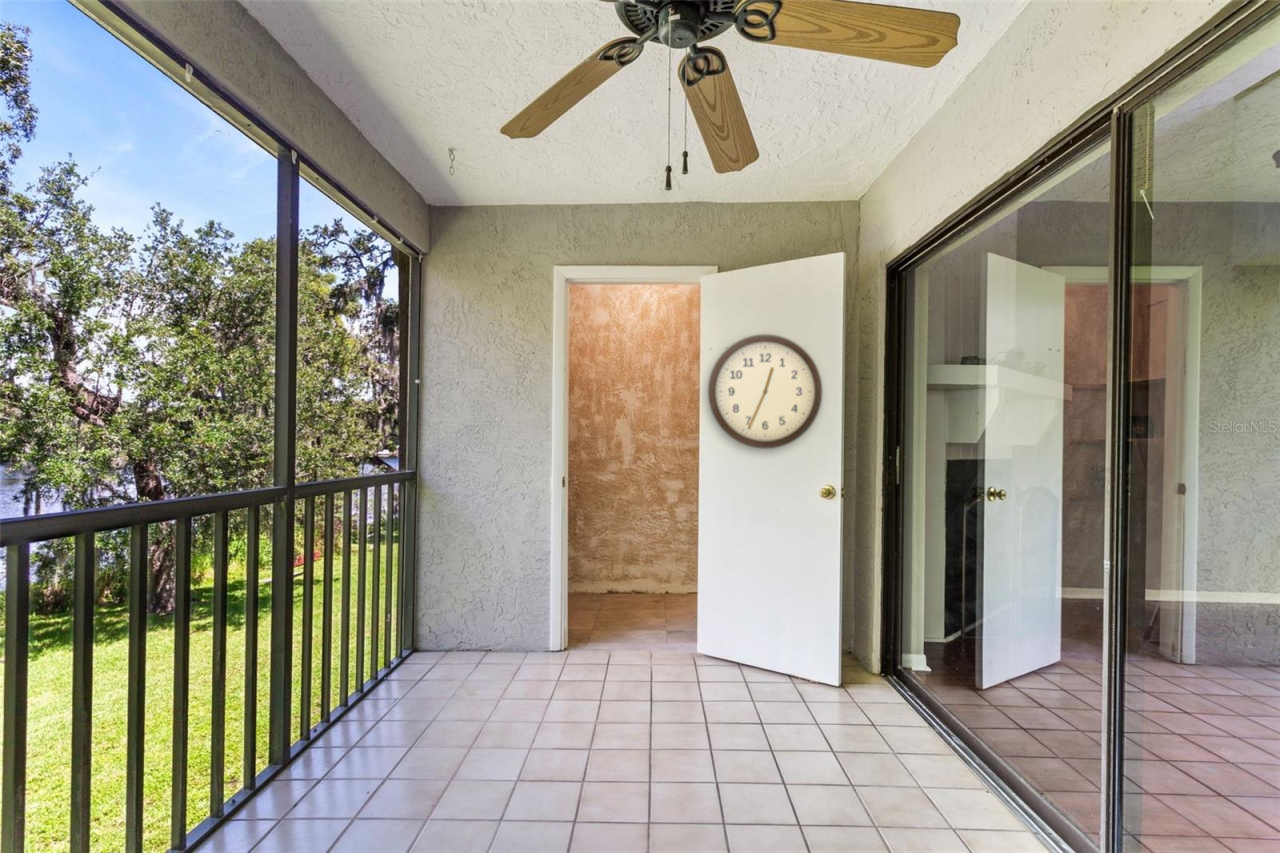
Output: 12h34
